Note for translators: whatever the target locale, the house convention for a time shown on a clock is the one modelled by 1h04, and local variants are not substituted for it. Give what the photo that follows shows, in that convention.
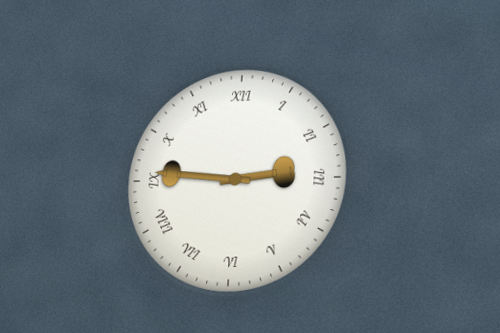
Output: 2h46
